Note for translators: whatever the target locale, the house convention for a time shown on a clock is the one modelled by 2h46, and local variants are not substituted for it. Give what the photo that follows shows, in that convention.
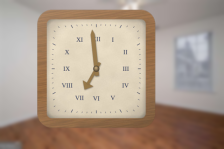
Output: 6h59
